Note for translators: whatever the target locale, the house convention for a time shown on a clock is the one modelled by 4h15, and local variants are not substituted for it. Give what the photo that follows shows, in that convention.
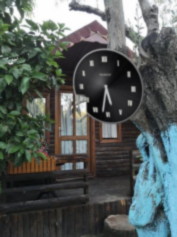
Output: 5h32
